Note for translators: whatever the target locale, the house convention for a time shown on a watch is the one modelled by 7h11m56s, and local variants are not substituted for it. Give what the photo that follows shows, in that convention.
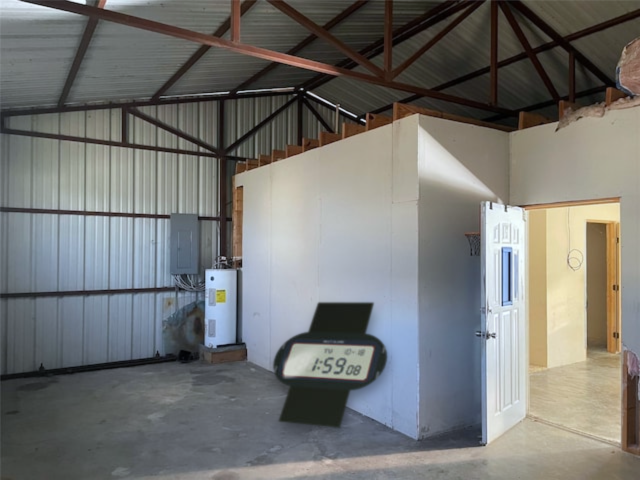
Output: 1h59m08s
